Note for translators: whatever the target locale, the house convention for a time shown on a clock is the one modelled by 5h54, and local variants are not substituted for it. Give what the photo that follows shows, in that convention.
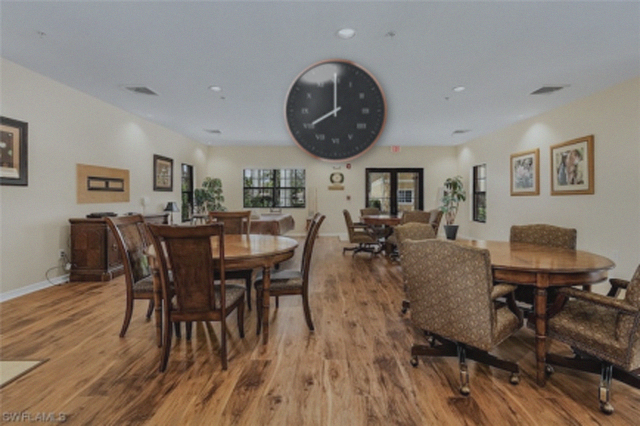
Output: 8h00
